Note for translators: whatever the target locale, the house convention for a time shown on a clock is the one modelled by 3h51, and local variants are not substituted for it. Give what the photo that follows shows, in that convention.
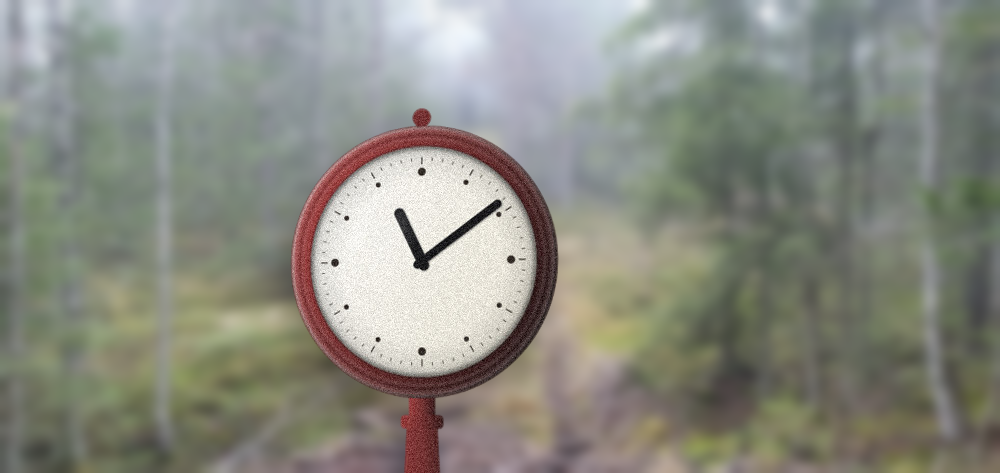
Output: 11h09
